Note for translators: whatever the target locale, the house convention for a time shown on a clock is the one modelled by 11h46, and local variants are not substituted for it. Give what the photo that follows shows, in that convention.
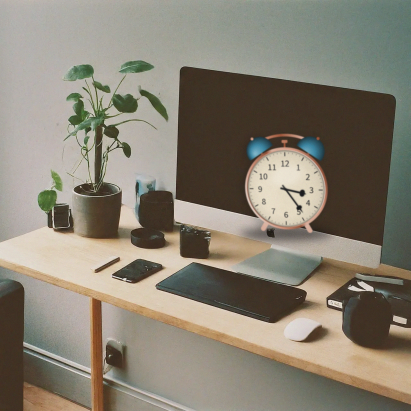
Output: 3h24
